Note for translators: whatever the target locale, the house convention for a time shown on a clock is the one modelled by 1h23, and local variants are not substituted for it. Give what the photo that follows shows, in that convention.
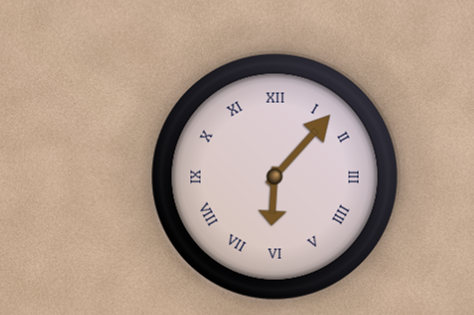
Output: 6h07
